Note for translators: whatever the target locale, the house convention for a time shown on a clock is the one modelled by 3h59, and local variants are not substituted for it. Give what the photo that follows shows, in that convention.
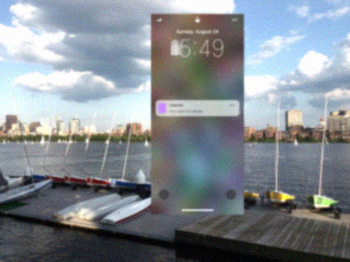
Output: 15h49
